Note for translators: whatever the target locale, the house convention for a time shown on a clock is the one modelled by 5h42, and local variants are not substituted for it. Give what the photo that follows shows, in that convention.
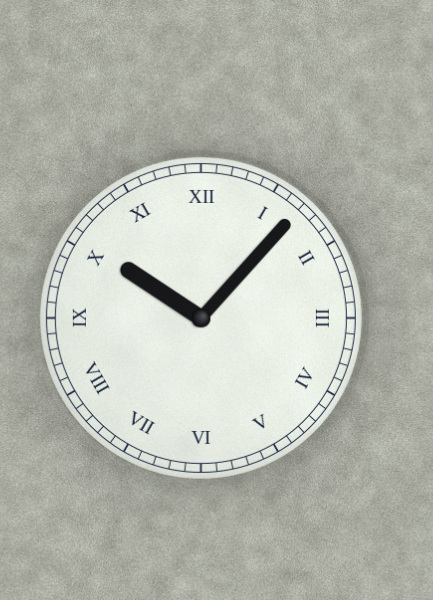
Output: 10h07
